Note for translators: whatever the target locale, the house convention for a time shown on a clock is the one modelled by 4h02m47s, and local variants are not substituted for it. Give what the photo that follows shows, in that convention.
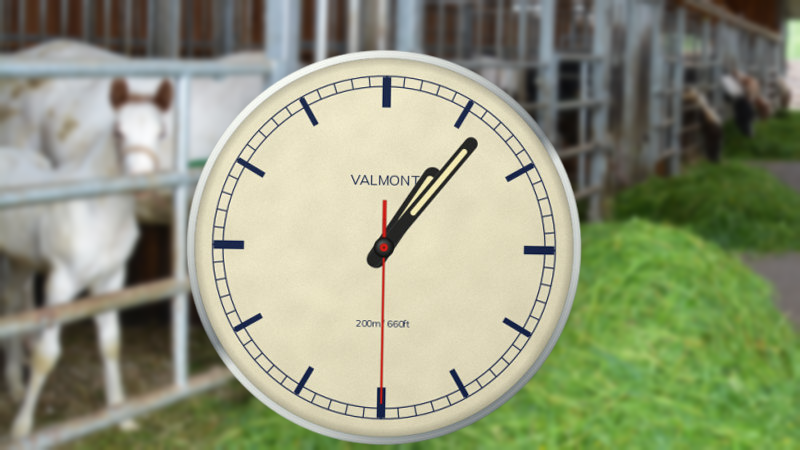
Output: 1h06m30s
